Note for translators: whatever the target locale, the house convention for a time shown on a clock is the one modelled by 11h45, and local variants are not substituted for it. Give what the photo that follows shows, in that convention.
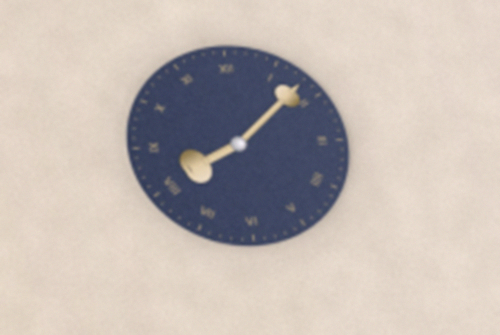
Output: 8h08
